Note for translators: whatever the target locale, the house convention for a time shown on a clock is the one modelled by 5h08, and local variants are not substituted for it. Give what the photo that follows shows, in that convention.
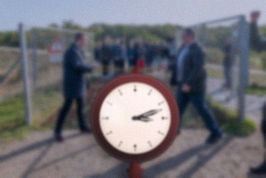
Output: 3h12
